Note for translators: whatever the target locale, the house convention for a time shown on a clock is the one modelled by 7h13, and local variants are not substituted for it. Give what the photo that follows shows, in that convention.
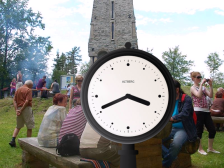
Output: 3h41
